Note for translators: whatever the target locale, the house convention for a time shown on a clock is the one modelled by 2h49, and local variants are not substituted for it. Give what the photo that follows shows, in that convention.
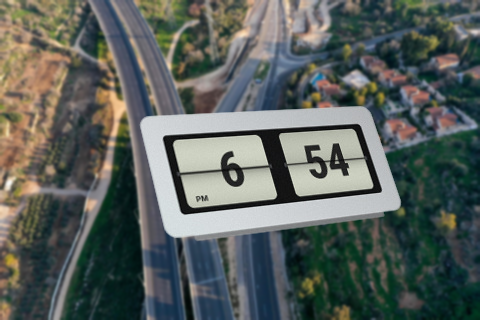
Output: 6h54
